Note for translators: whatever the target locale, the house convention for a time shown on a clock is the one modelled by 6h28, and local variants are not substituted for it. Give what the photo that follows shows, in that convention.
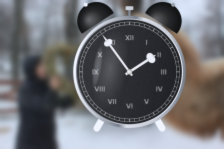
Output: 1h54
